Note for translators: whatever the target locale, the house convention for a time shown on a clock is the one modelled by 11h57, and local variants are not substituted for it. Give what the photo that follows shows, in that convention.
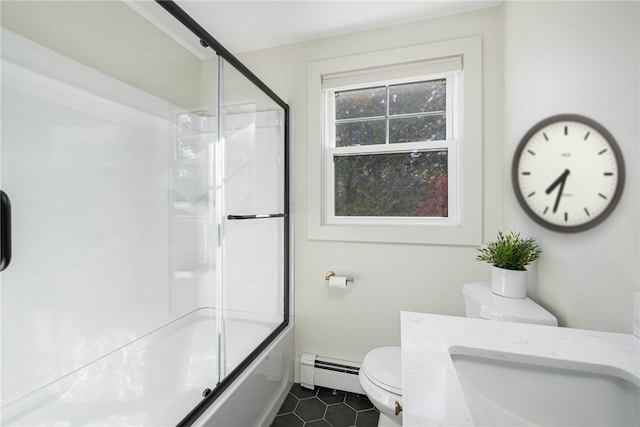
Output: 7h33
